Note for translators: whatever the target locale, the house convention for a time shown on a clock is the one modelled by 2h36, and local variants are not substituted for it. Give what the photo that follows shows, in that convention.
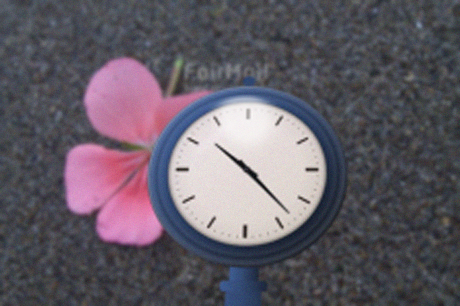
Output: 10h23
